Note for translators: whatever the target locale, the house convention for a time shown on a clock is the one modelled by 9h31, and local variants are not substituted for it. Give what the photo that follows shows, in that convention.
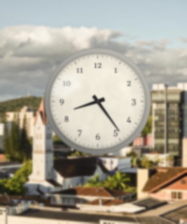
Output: 8h24
